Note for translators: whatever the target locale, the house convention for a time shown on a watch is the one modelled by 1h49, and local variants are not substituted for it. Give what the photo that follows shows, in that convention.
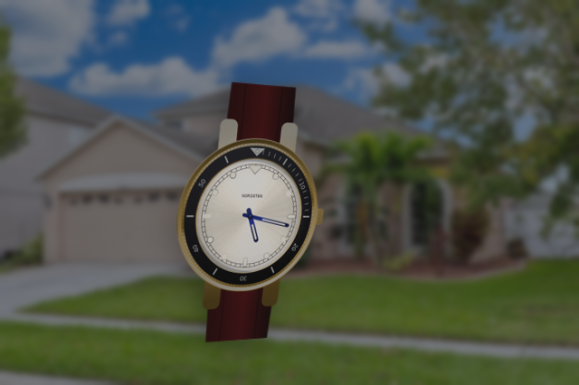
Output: 5h17
